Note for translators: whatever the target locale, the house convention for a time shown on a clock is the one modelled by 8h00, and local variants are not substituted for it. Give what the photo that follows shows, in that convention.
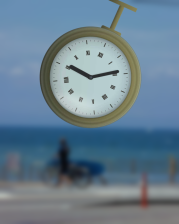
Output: 9h09
